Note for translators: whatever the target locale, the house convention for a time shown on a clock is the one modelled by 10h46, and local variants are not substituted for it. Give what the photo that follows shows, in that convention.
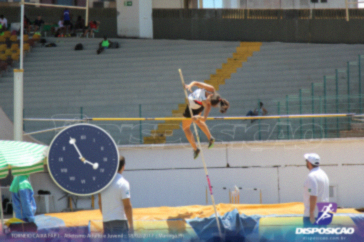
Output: 3h55
